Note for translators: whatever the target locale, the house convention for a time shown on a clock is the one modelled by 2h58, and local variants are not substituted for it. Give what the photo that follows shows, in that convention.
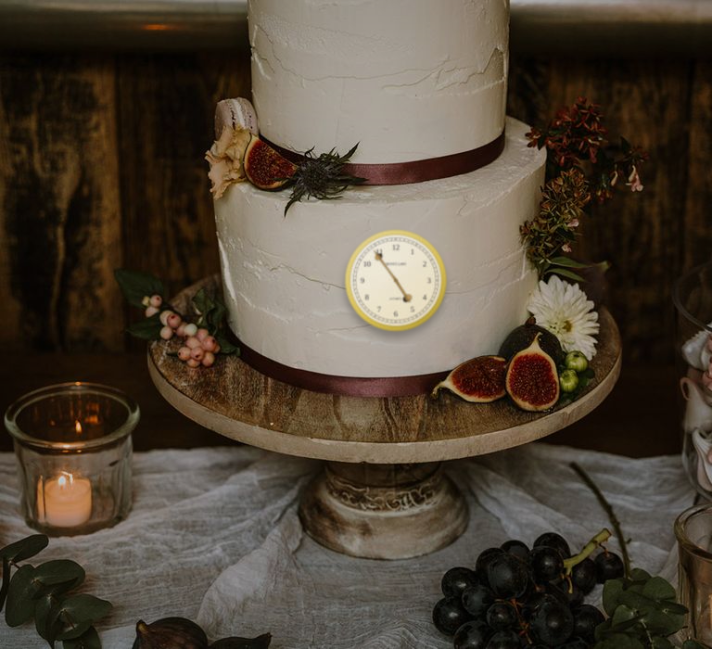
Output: 4h54
